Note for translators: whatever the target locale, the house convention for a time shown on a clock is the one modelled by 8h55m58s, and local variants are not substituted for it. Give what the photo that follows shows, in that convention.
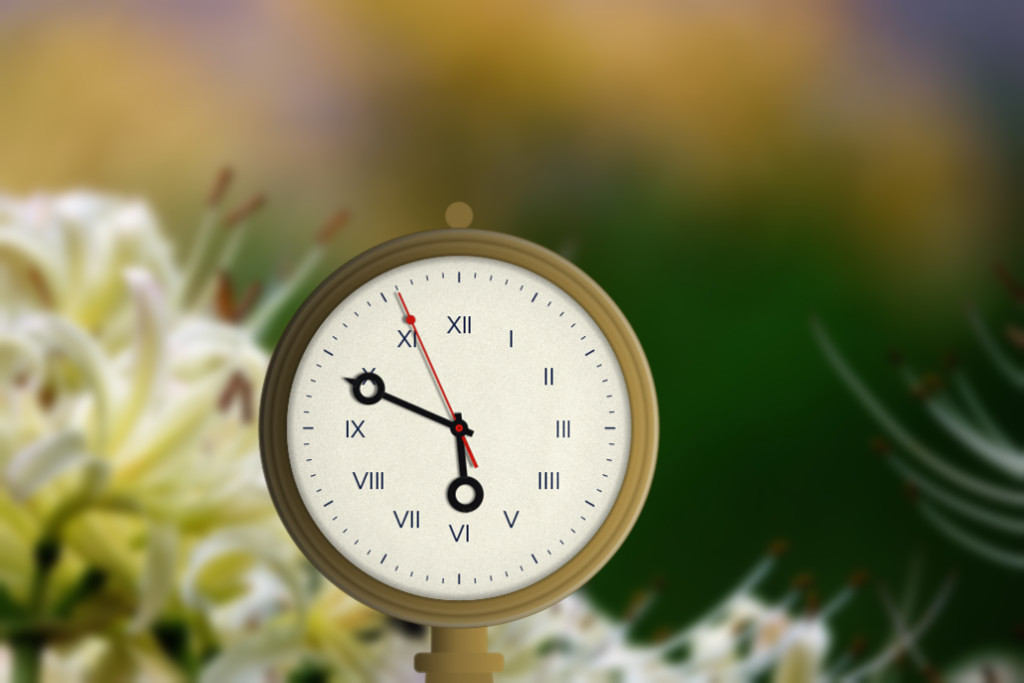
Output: 5h48m56s
